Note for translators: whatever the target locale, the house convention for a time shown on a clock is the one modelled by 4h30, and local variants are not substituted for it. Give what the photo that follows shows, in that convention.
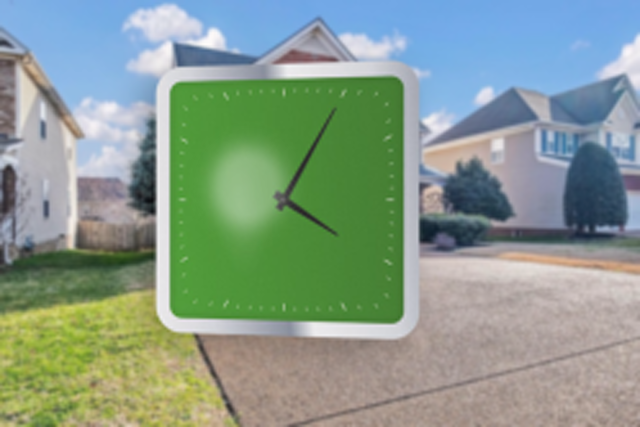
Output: 4h05
